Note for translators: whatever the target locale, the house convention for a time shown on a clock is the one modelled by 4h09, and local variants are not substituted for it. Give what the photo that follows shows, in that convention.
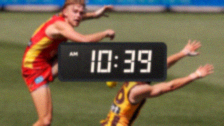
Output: 10h39
